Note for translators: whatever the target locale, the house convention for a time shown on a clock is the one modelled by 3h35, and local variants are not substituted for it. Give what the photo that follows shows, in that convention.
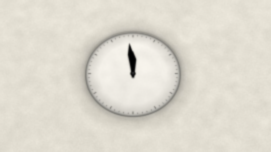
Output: 11h59
